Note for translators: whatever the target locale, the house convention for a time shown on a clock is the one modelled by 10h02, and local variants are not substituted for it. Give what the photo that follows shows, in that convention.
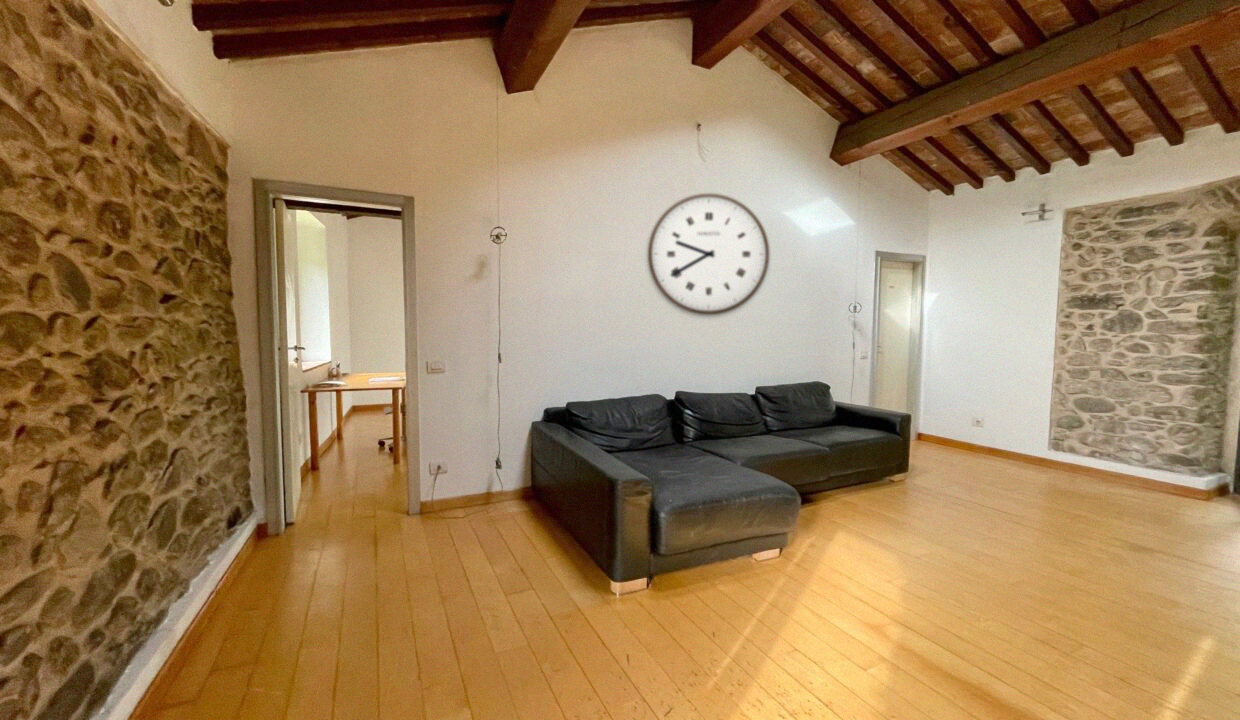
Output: 9h40
